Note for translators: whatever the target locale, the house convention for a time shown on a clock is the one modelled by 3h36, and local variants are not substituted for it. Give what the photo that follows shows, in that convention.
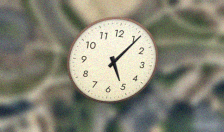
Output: 5h06
